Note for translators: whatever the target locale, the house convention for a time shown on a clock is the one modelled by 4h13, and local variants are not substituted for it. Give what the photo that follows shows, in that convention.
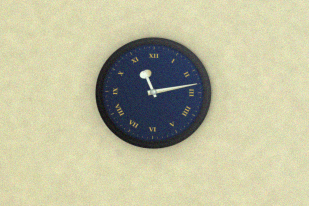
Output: 11h13
